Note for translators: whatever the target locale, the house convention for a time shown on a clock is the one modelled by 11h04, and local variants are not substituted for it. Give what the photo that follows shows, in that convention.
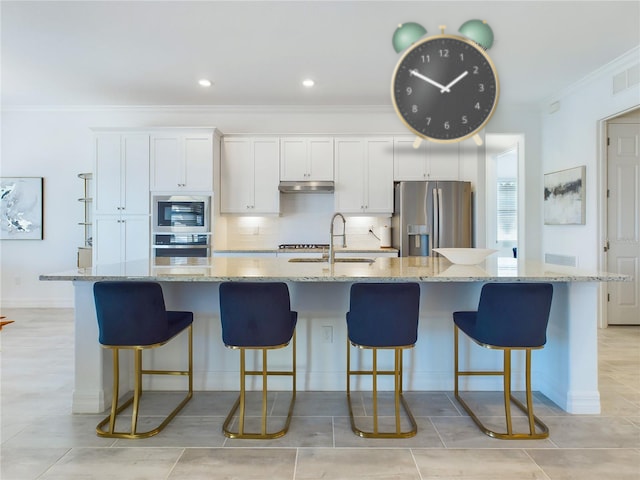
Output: 1h50
